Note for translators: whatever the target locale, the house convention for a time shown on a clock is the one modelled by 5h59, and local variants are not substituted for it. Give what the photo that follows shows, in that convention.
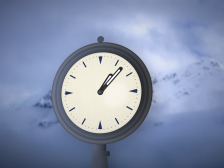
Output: 1h07
